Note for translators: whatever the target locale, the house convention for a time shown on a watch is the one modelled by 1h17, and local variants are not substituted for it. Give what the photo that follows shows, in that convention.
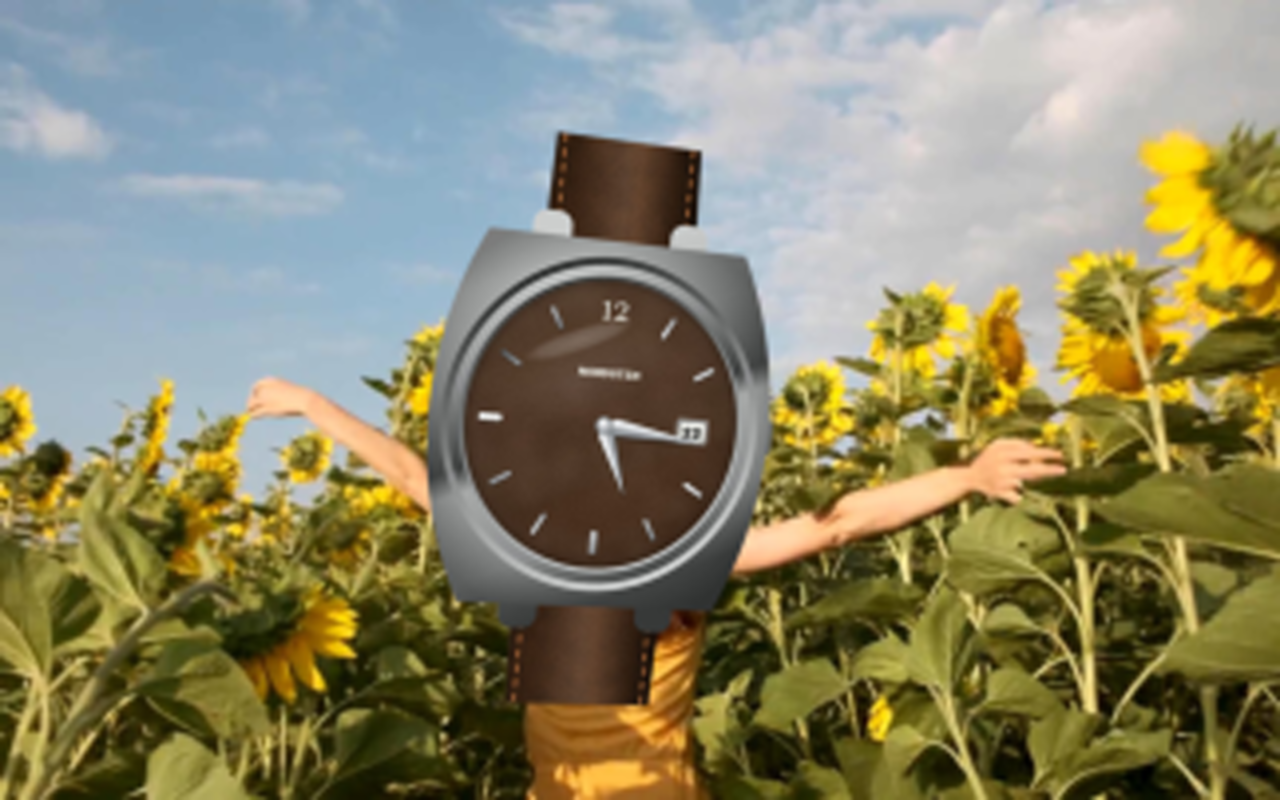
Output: 5h16
